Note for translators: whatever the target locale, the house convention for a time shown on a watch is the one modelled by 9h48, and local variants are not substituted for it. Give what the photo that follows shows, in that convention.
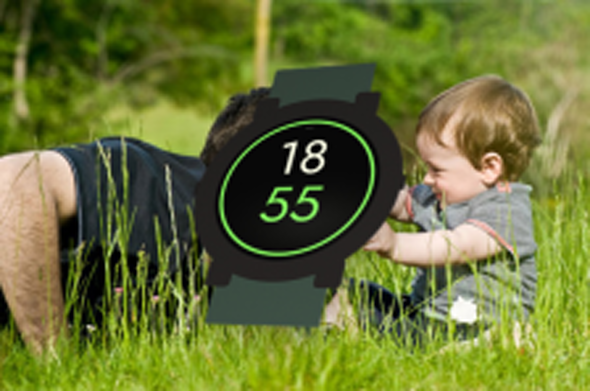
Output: 18h55
